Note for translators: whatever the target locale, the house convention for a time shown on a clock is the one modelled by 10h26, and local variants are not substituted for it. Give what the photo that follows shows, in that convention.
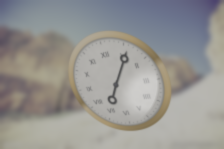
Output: 7h06
